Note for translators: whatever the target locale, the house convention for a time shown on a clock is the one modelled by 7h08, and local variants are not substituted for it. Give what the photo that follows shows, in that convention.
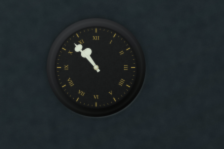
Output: 10h53
